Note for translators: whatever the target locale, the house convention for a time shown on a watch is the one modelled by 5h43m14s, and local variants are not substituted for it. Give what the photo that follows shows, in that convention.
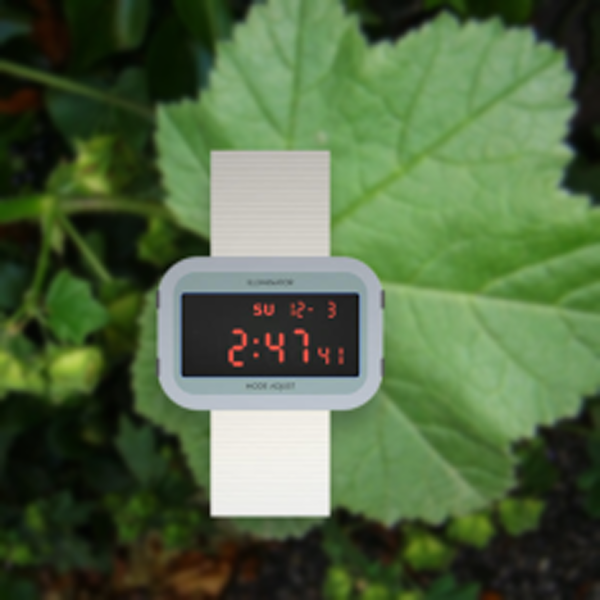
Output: 2h47m41s
